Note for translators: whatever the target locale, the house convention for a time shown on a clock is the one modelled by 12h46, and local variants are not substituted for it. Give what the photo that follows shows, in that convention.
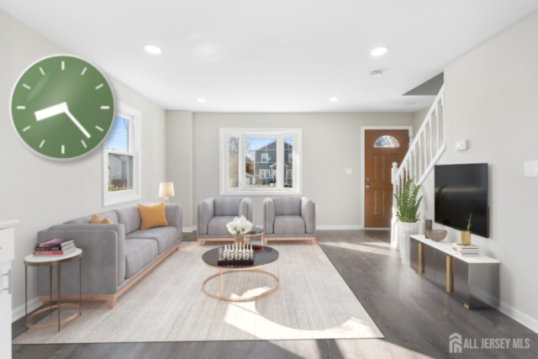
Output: 8h23
